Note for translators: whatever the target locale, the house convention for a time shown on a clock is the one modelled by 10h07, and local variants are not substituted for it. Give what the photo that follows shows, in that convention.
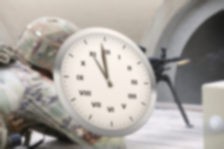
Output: 10h59
